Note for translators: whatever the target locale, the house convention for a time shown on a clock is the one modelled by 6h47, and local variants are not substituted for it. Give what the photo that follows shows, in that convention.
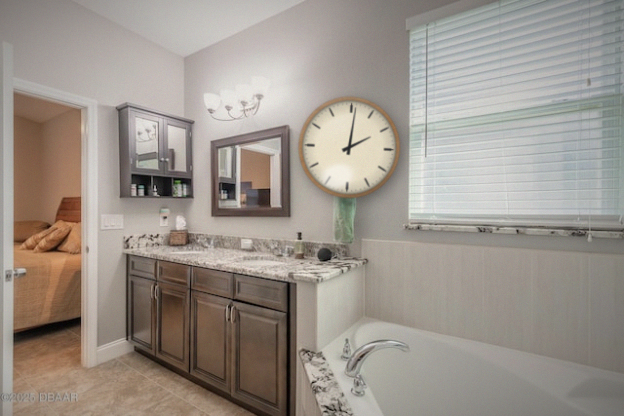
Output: 2h01
